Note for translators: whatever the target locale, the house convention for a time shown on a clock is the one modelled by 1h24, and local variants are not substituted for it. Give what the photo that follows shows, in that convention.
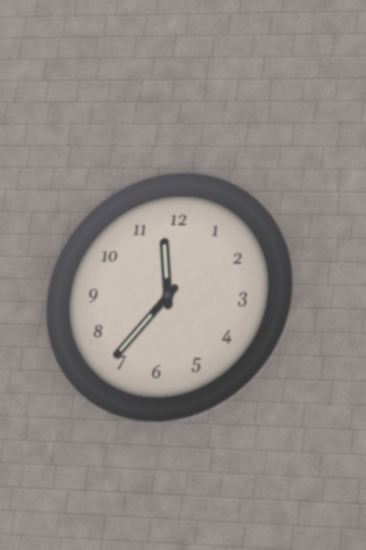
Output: 11h36
